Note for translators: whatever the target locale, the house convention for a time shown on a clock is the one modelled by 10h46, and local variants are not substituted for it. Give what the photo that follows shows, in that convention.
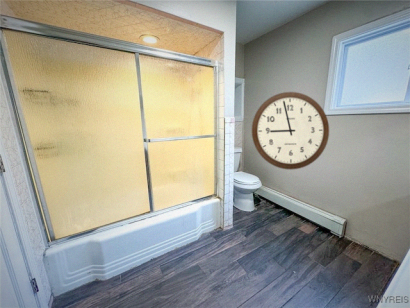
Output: 8h58
